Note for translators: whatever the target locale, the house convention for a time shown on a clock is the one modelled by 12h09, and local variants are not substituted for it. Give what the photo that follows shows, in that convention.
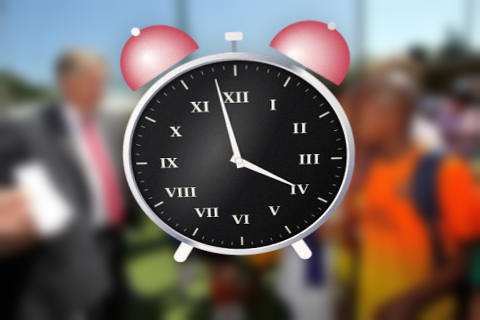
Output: 3h58
